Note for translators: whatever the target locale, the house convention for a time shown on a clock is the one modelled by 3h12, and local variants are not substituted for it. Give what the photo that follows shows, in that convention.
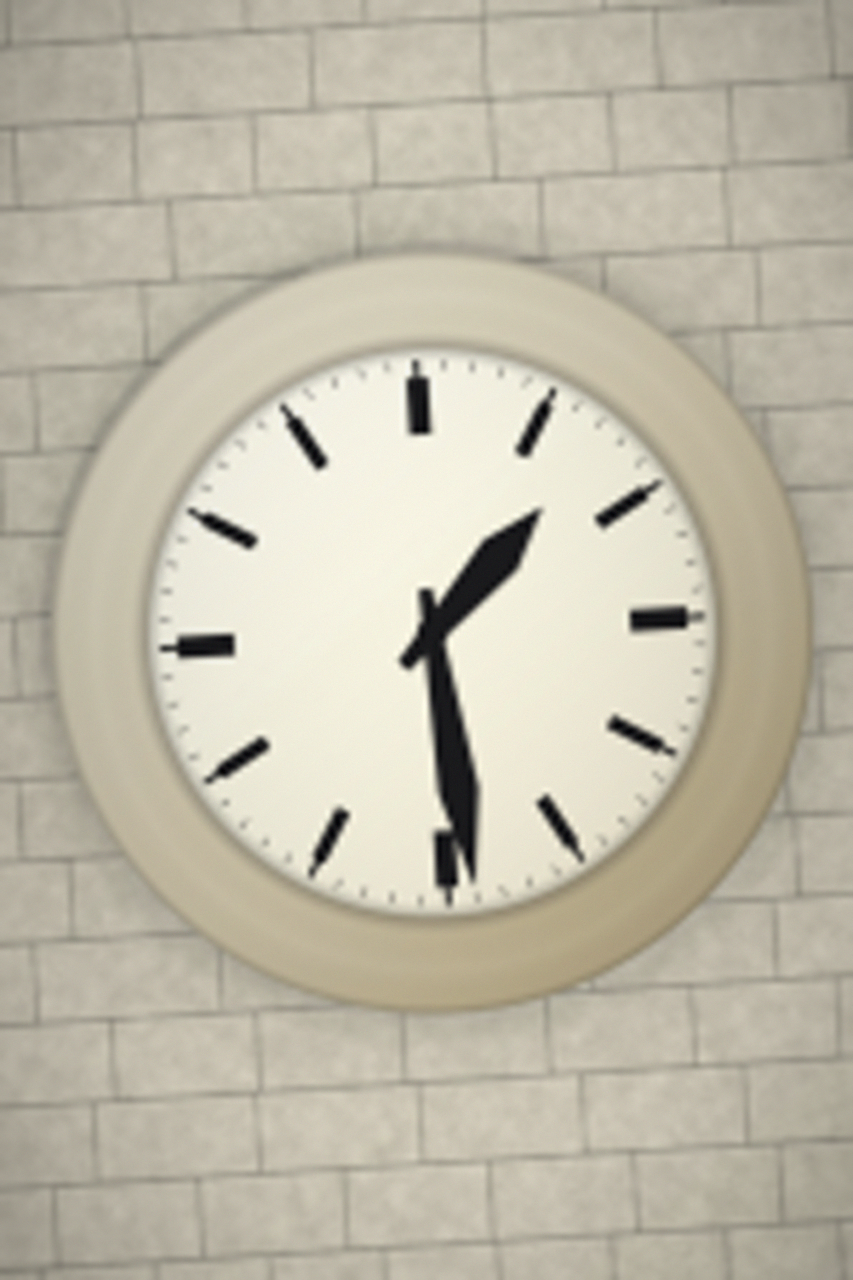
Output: 1h29
